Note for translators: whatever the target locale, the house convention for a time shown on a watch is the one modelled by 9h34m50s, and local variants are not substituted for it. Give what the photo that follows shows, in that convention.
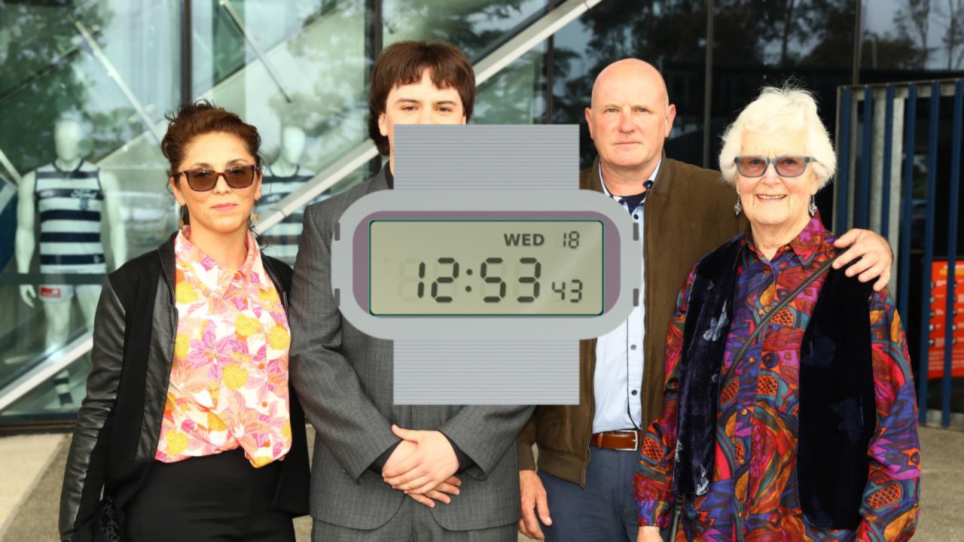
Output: 12h53m43s
